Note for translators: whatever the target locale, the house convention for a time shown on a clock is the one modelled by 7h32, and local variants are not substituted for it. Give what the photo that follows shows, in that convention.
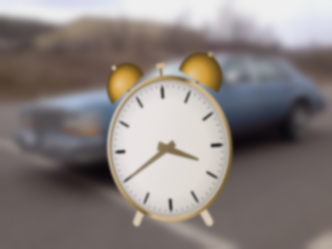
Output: 3h40
